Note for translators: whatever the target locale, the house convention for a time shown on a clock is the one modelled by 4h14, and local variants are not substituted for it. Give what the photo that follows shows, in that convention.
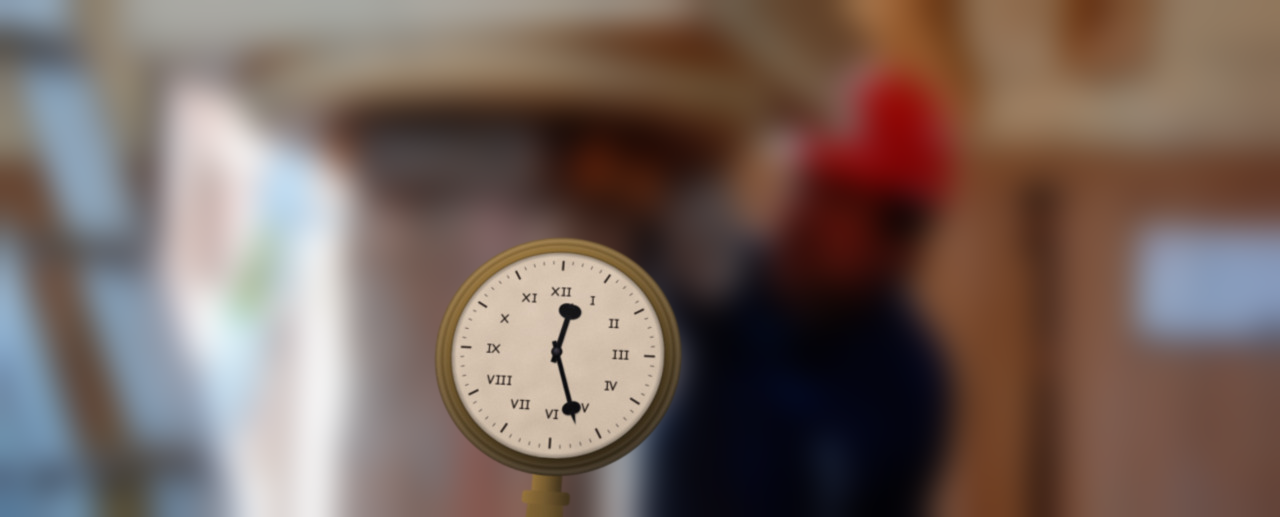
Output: 12h27
